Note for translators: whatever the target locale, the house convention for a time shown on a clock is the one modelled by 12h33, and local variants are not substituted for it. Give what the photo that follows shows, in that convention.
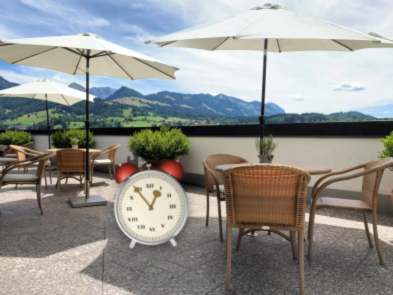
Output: 12h54
